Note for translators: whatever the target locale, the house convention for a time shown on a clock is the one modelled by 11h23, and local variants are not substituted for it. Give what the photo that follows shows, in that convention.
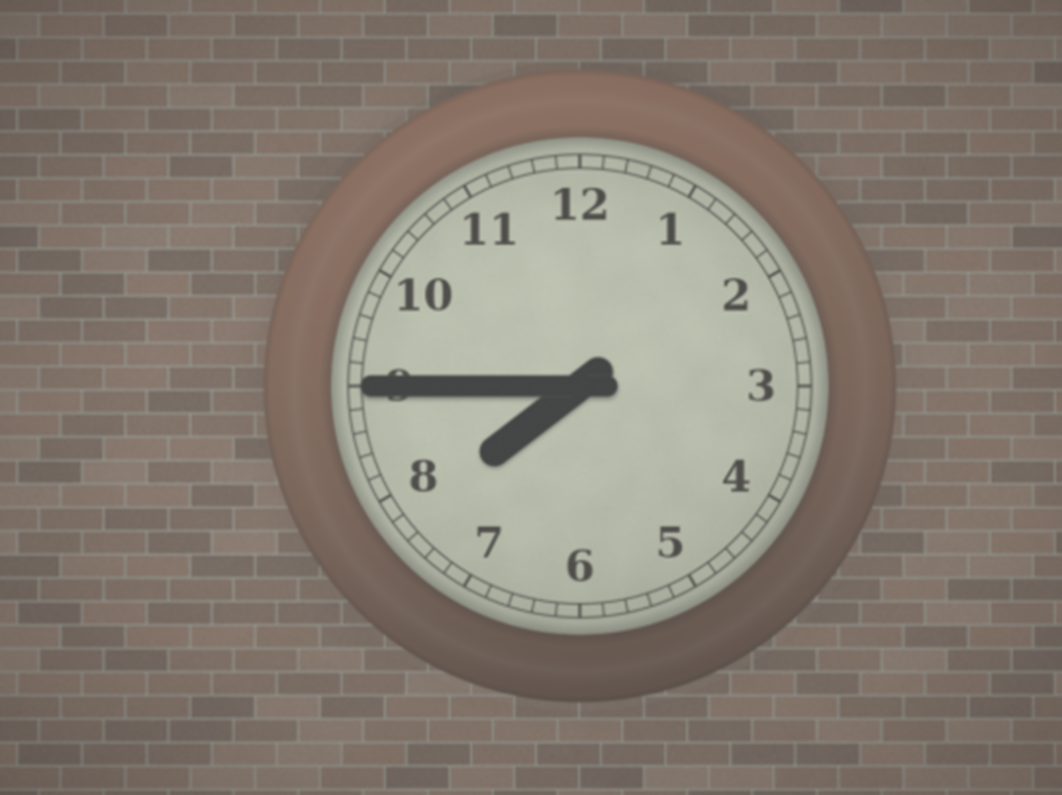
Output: 7h45
